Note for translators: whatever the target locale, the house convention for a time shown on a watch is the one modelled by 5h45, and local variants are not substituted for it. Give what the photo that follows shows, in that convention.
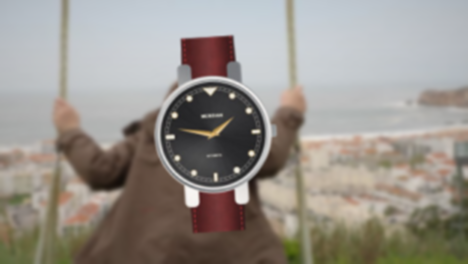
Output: 1h47
